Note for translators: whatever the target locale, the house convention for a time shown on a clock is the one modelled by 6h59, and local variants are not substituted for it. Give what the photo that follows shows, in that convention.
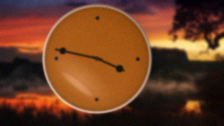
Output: 3h47
